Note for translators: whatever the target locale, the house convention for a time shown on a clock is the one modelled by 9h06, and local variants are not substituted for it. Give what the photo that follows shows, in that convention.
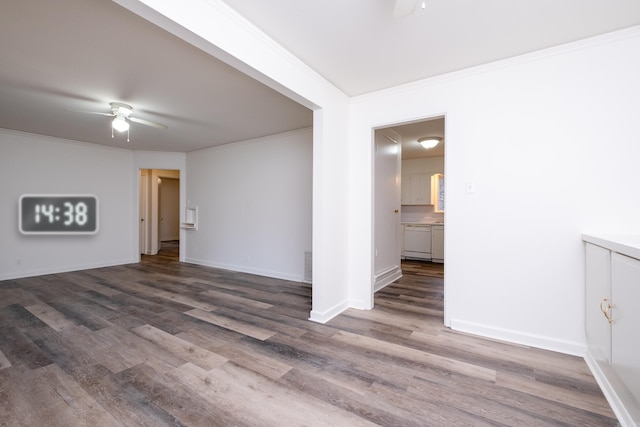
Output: 14h38
